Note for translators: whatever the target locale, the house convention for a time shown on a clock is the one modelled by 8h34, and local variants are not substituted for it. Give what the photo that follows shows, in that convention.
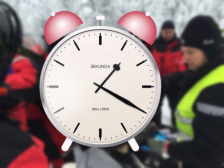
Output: 1h20
